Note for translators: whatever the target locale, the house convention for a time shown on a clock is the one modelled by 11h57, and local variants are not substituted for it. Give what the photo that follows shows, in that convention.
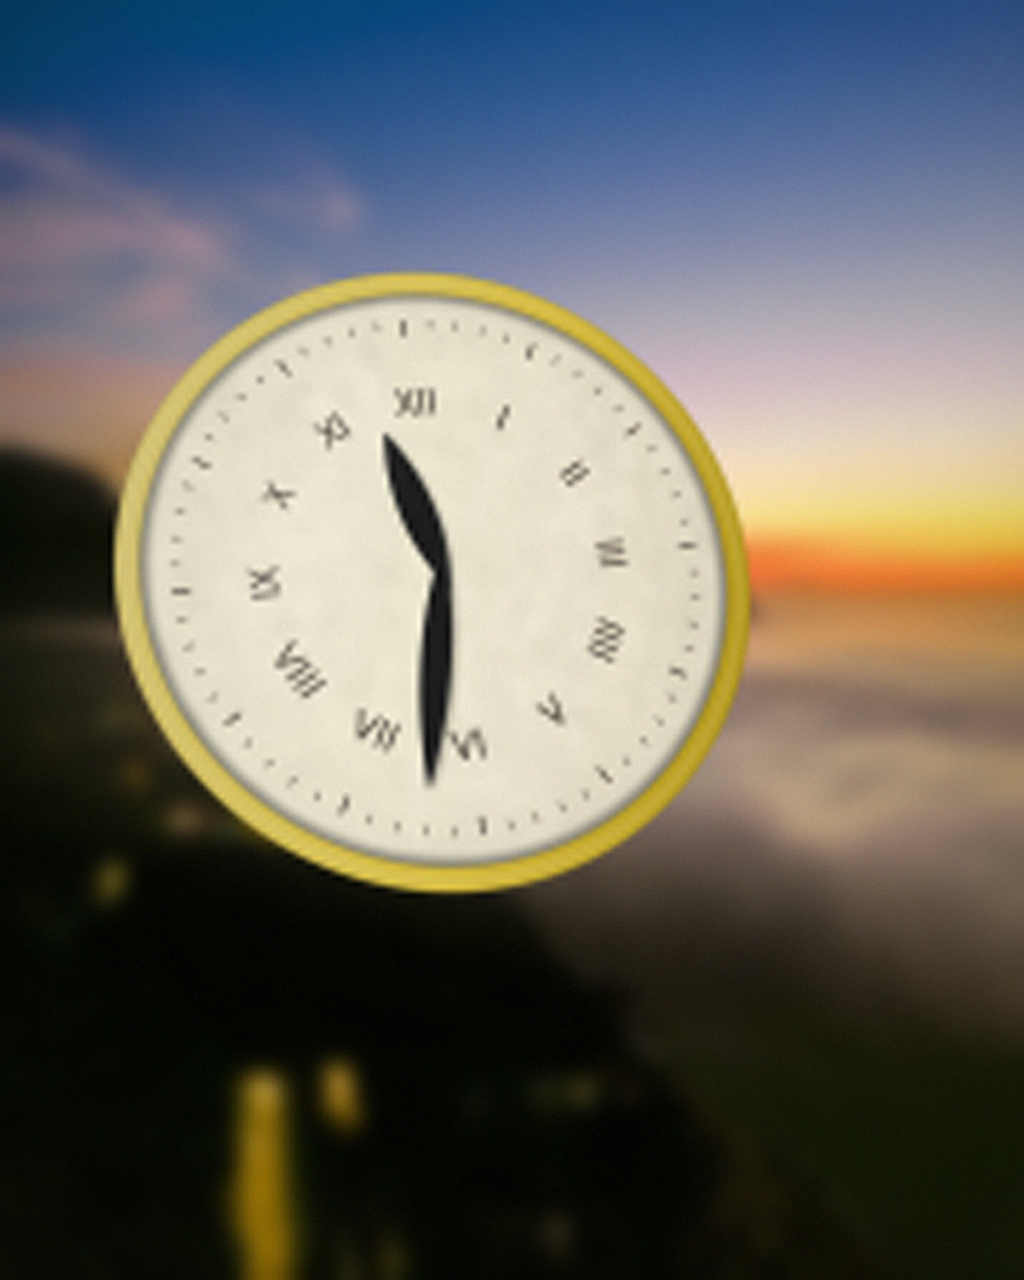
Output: 11h32
